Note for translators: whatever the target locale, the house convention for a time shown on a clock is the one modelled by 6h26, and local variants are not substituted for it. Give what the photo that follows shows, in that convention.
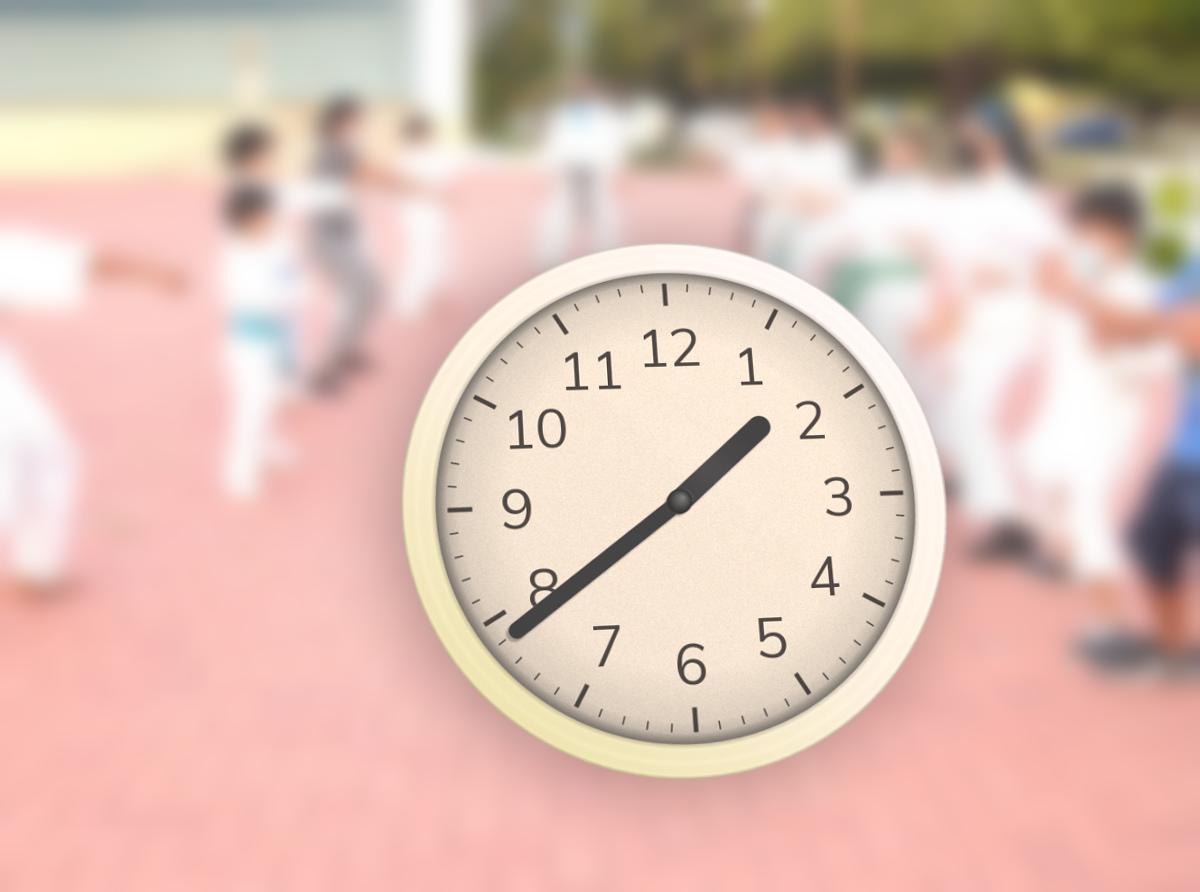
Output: 1h39
